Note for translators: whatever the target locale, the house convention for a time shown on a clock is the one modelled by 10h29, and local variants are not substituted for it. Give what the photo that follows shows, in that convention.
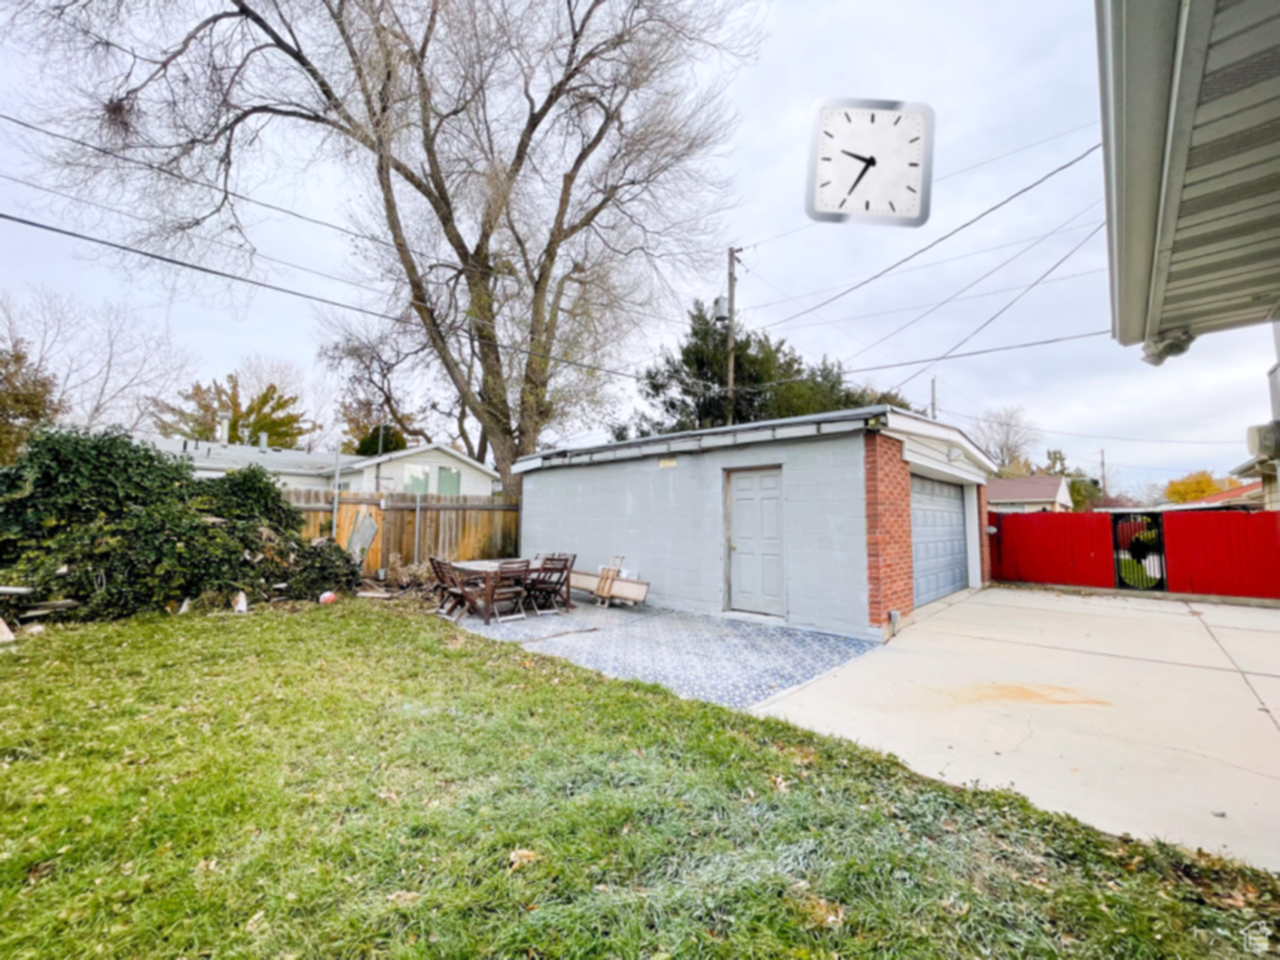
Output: 9h35
